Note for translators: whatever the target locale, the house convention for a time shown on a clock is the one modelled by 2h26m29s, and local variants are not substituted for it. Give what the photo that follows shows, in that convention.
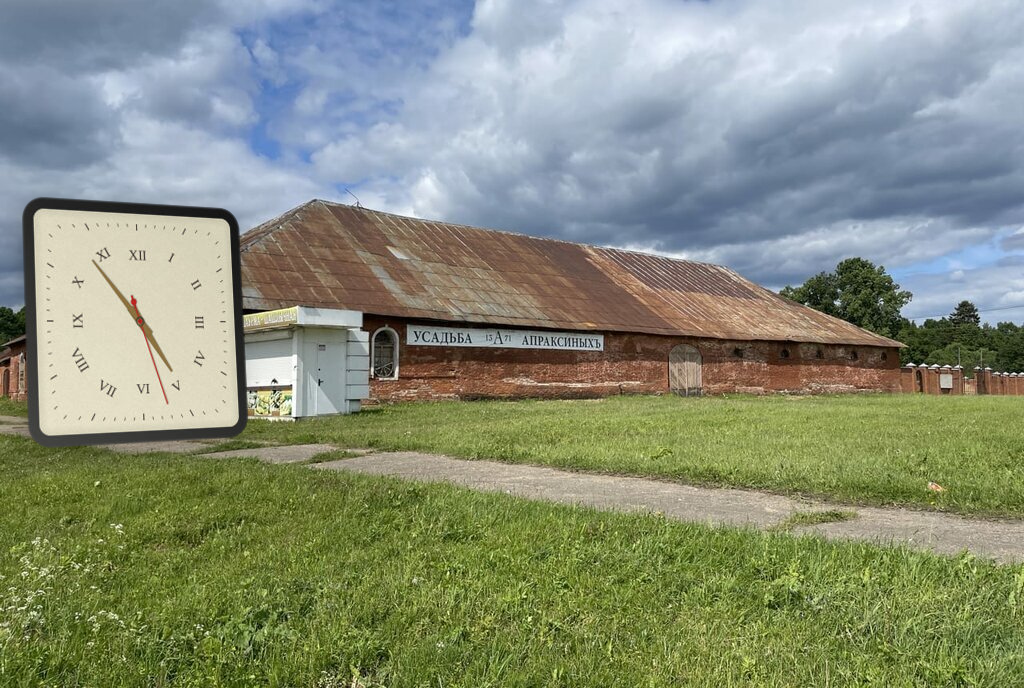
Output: 4h53m27s
